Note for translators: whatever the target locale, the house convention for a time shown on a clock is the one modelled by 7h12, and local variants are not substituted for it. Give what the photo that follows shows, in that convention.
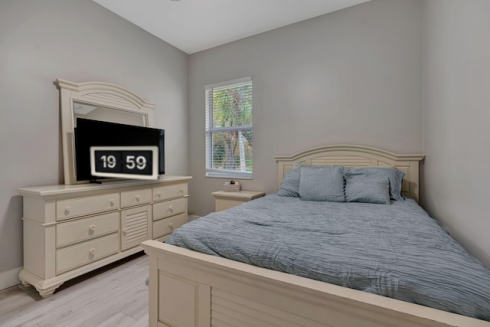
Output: 19h59
